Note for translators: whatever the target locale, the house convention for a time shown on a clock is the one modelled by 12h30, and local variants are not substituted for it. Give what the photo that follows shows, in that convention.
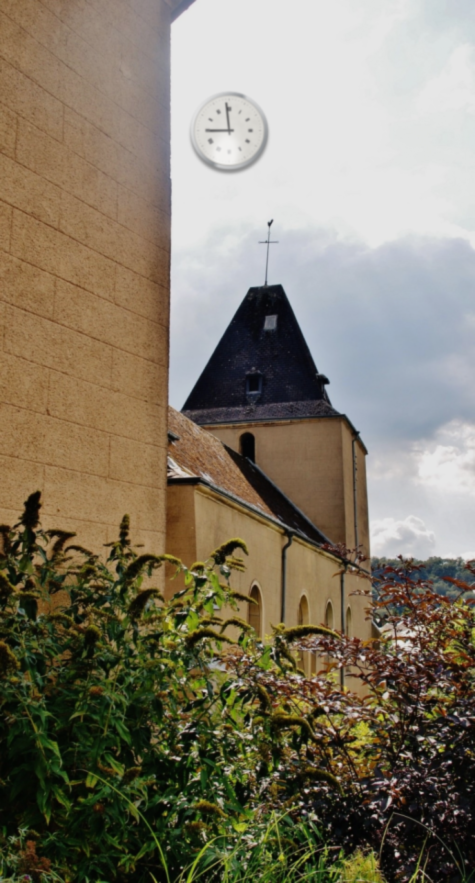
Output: 8h59
